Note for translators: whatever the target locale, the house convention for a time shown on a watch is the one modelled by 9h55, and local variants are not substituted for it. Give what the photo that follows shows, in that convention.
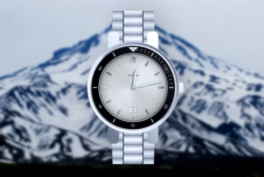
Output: 12h13
